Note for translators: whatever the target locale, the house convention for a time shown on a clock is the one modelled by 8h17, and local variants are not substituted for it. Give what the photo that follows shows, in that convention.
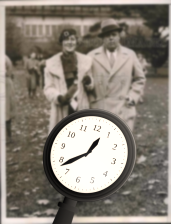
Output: 12h38
